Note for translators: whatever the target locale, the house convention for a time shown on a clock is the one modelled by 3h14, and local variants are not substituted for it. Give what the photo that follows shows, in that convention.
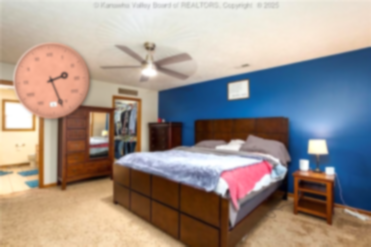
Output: 2h27
